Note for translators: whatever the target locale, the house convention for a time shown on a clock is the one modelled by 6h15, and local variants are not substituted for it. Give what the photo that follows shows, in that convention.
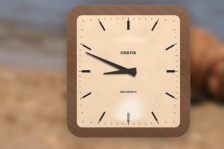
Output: 8h49
